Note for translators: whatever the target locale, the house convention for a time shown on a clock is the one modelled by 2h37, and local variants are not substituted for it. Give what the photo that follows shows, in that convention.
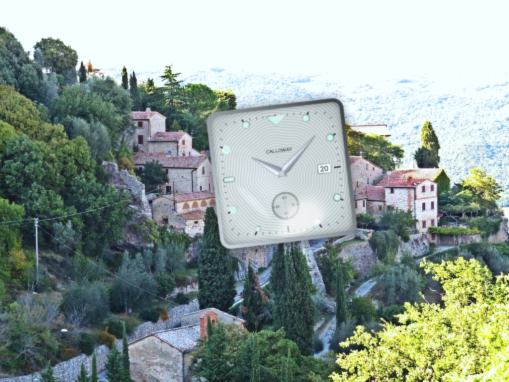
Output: 10h08
